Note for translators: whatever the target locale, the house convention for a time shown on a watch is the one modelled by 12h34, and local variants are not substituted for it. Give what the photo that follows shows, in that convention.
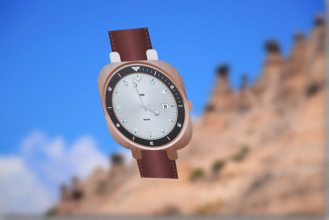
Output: 3h58
